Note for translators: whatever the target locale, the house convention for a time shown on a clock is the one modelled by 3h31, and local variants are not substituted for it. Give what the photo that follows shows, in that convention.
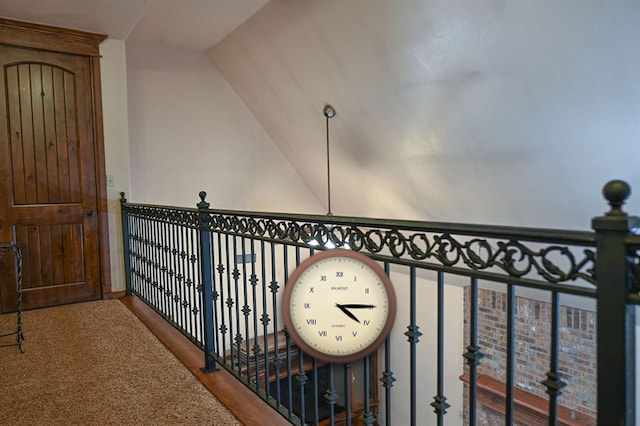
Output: 4h15
